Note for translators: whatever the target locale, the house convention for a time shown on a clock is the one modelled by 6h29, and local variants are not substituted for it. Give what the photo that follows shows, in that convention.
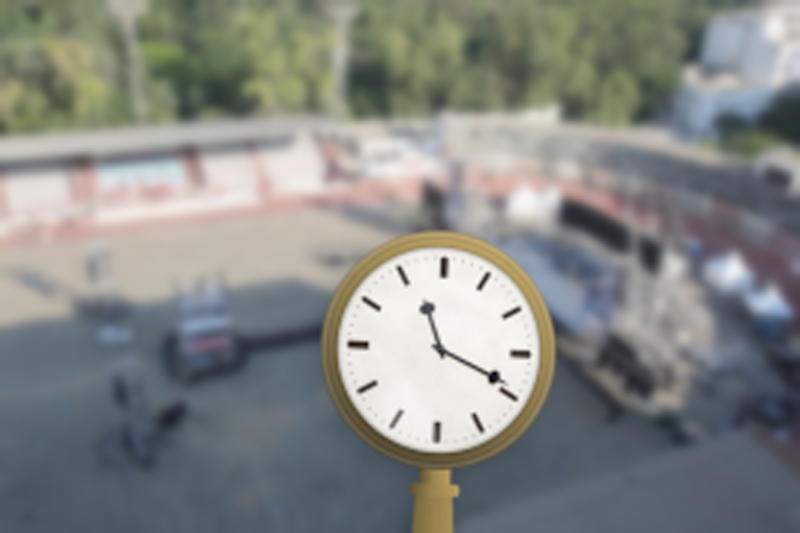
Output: 11h19
